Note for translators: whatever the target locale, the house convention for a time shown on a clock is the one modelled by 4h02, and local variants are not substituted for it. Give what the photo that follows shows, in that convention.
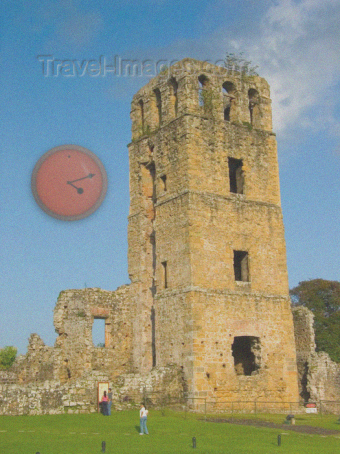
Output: 4h12
